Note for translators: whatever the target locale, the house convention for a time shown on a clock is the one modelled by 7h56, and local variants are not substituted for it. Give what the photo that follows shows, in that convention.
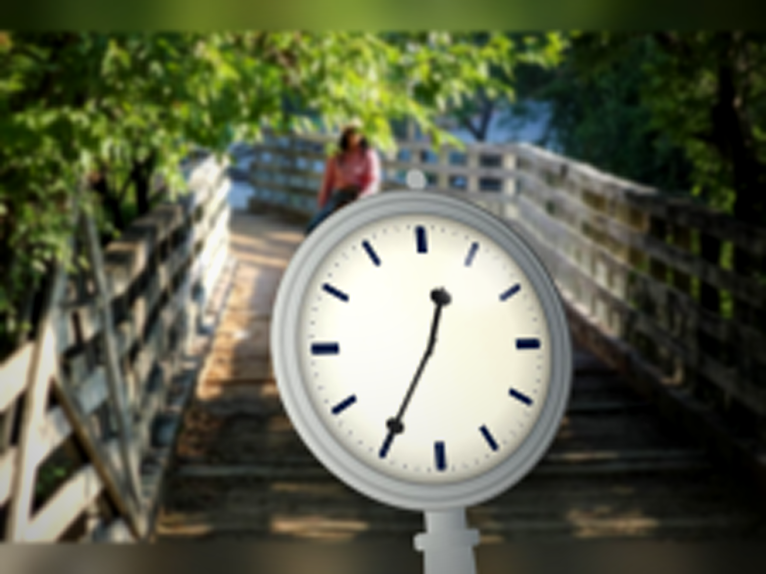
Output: 12h35
